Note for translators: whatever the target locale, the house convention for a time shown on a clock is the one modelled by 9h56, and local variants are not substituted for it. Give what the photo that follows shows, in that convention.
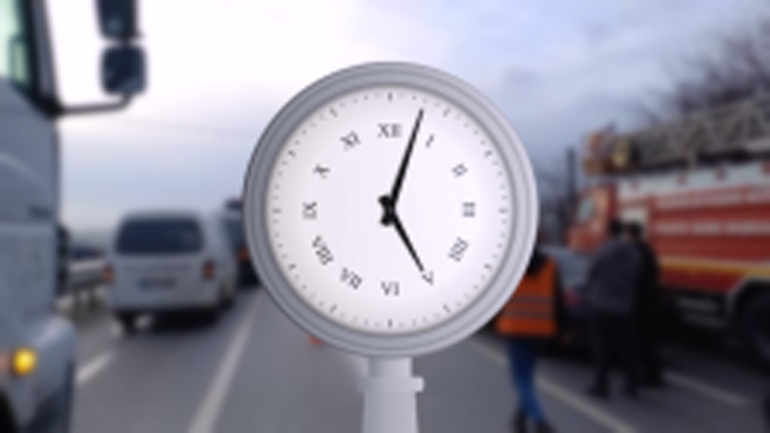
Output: 5h03
